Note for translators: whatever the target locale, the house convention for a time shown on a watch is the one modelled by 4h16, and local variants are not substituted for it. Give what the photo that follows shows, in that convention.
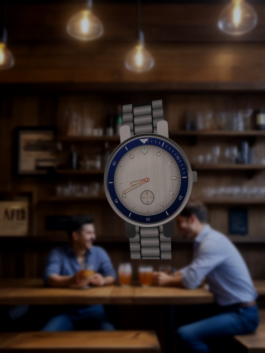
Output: 8h41
